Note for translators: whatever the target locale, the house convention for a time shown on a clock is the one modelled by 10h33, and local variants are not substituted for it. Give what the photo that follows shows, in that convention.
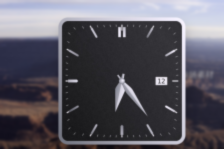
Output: 6h24
